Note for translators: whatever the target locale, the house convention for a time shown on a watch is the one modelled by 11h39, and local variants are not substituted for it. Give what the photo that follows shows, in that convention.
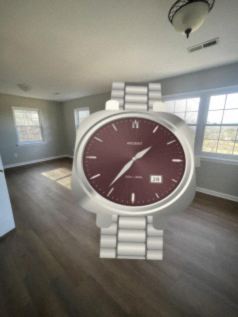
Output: 1h36
